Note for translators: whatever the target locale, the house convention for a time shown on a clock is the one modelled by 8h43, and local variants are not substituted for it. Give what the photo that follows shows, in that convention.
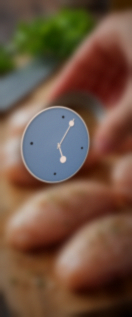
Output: 5h04
